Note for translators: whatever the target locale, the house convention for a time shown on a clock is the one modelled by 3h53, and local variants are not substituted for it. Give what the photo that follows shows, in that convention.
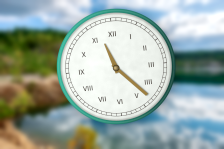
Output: 11h23
